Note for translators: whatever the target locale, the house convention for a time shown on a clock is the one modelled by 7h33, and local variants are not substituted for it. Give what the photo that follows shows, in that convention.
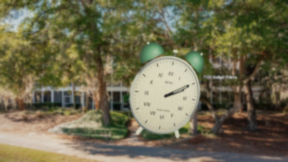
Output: 2h10
